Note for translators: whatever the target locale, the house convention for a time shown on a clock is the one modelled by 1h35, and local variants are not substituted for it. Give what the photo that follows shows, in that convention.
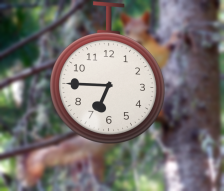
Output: 6h45
